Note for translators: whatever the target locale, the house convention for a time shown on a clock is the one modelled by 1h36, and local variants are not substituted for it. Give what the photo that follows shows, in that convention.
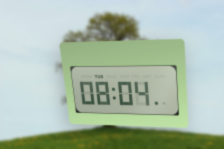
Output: 8h04
